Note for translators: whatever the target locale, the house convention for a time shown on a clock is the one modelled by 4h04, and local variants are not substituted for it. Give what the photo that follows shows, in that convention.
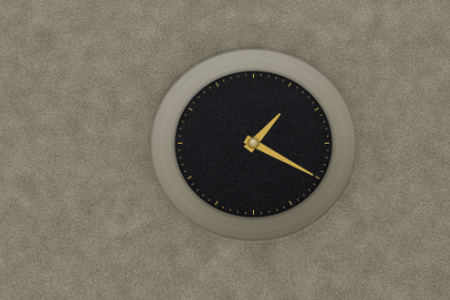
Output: 1h20
